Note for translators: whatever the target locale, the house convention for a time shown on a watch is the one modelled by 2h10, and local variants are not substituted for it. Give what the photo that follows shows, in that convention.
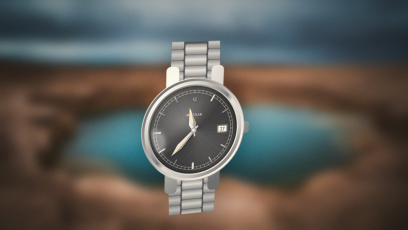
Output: 11h37
